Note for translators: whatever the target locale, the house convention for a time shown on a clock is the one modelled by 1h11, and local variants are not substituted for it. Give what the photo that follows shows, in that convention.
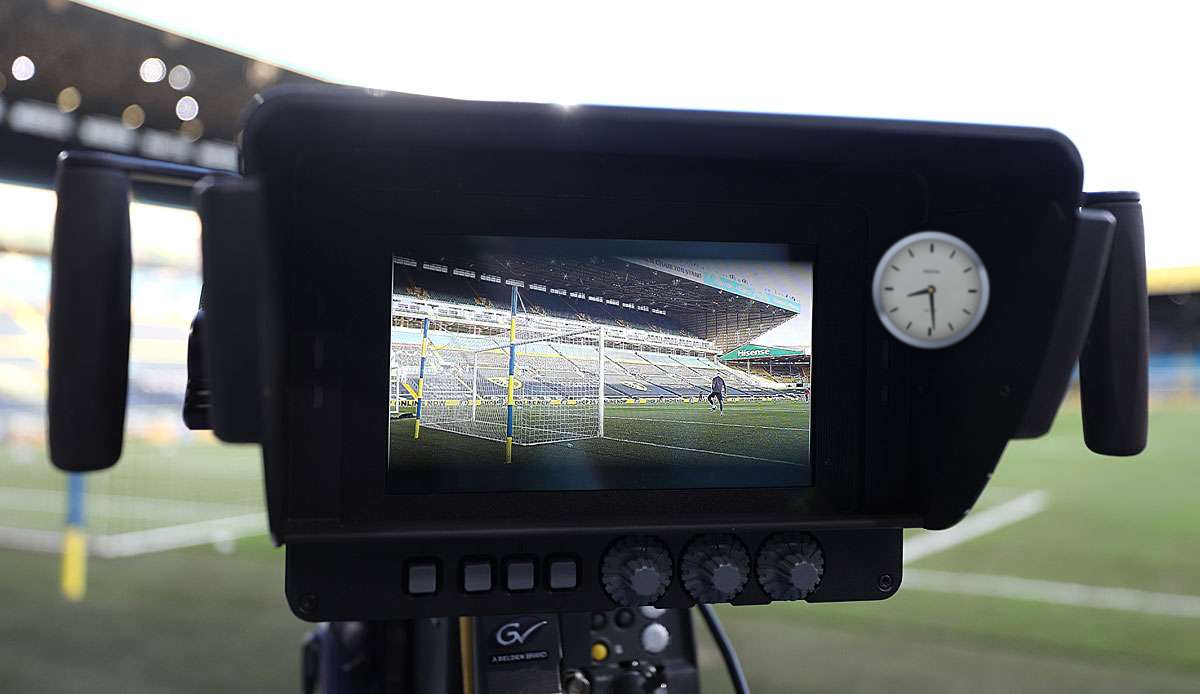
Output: 8h29
